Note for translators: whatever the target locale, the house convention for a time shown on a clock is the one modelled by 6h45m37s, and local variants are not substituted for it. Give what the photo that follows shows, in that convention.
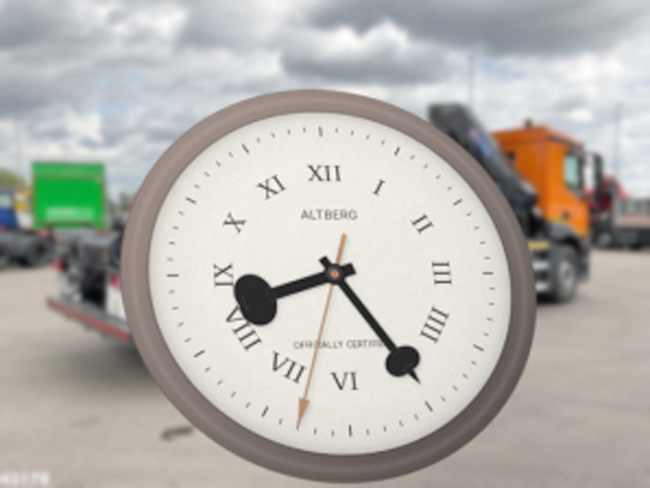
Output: 8h24m33s
